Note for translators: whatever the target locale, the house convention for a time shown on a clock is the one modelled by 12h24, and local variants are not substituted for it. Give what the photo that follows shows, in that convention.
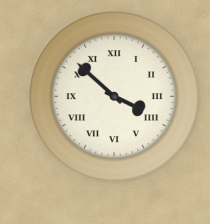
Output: 3h52
